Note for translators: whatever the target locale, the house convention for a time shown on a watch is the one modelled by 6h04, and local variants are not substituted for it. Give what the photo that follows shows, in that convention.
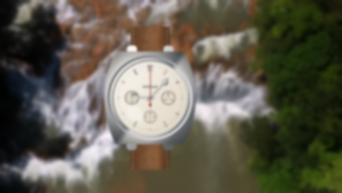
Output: 9h07
